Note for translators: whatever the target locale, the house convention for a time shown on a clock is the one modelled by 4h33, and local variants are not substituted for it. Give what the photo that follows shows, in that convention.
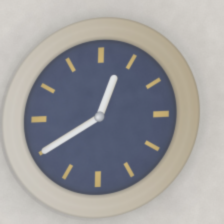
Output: 12h40
